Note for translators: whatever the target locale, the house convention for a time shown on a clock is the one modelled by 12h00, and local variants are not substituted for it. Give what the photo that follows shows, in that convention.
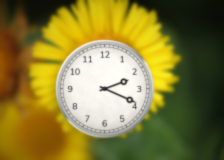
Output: 2h19
